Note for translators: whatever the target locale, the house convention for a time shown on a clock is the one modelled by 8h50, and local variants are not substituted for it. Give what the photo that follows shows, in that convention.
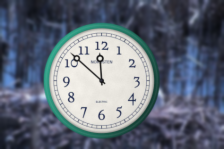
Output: 11h52
